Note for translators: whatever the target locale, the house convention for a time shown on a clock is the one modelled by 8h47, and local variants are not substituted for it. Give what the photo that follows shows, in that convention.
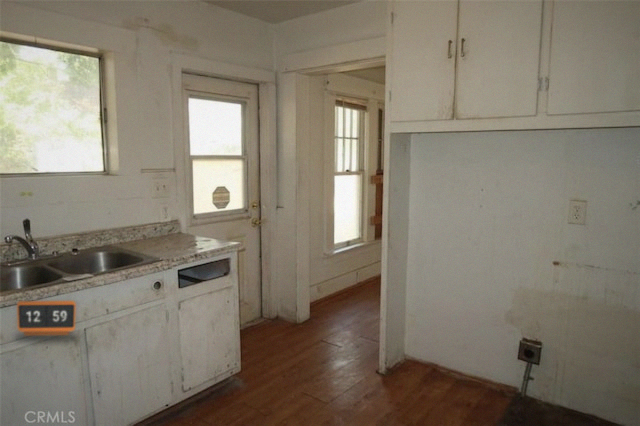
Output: 12h59
